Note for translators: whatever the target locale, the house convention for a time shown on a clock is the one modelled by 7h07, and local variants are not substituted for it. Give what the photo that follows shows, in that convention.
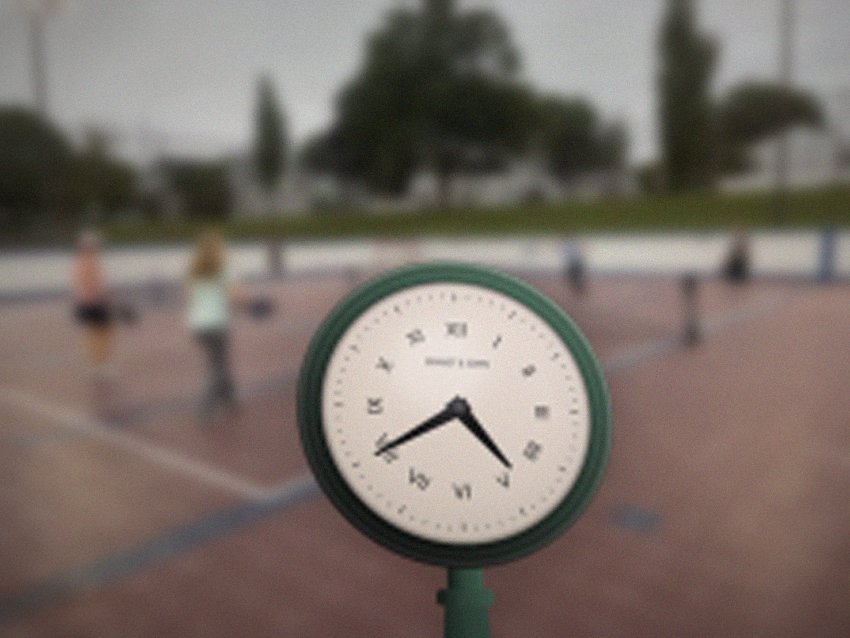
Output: 4h40
